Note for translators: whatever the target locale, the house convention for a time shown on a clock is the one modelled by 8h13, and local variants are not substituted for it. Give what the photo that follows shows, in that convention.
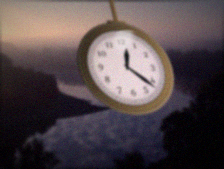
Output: 12h22
